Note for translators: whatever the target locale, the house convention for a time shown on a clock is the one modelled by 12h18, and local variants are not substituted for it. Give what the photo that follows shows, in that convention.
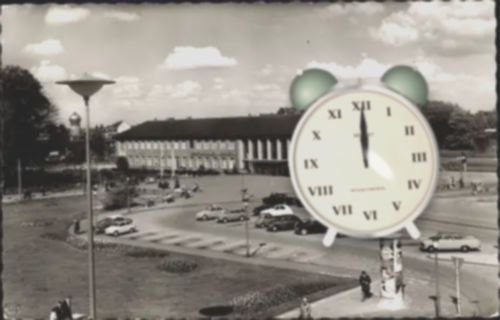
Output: 12h00
